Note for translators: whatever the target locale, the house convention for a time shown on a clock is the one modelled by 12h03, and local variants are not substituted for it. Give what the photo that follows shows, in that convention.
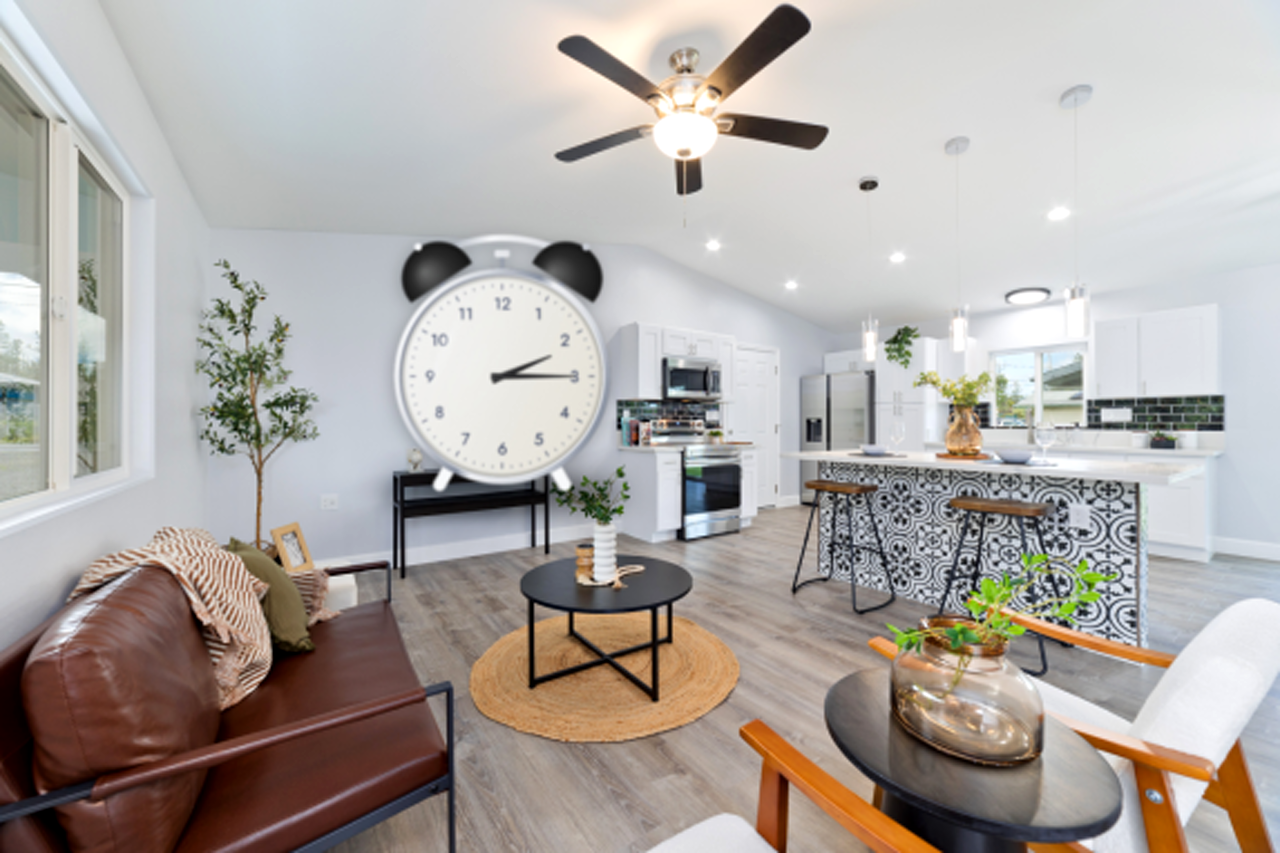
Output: 2h15
